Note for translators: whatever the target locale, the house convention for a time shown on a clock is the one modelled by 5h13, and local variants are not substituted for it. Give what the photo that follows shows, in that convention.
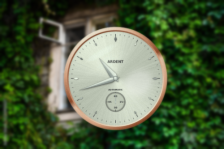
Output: 10h42
